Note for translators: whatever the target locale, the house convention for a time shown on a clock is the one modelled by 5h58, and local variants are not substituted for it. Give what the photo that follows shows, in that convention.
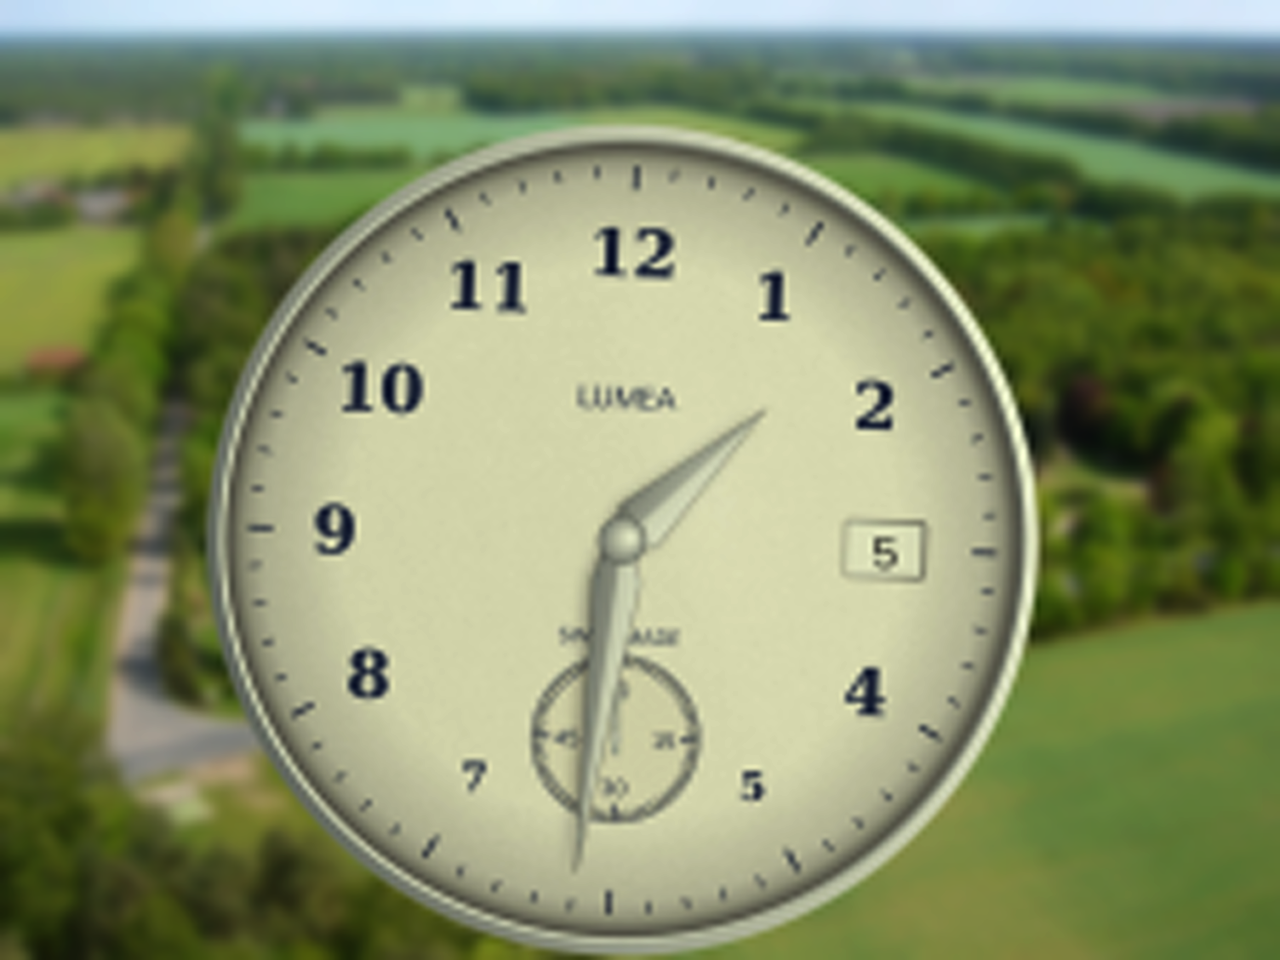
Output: 1h31
